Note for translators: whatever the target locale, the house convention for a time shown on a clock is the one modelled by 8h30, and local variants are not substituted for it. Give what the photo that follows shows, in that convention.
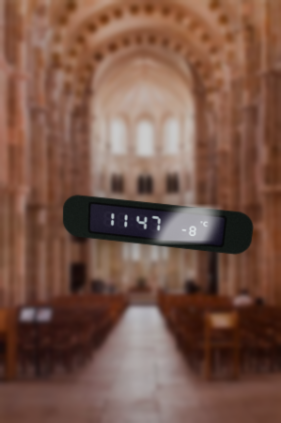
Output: 11h47
